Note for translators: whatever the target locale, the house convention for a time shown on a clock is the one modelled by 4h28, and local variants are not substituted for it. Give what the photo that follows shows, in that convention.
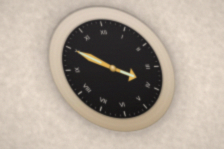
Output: 3h50
